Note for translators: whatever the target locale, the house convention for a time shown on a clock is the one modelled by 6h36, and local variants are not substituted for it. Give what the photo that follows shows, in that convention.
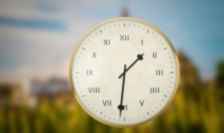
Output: 1h31
